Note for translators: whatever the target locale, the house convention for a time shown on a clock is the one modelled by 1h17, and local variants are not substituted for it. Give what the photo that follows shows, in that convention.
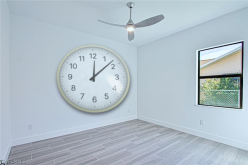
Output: 12h08
